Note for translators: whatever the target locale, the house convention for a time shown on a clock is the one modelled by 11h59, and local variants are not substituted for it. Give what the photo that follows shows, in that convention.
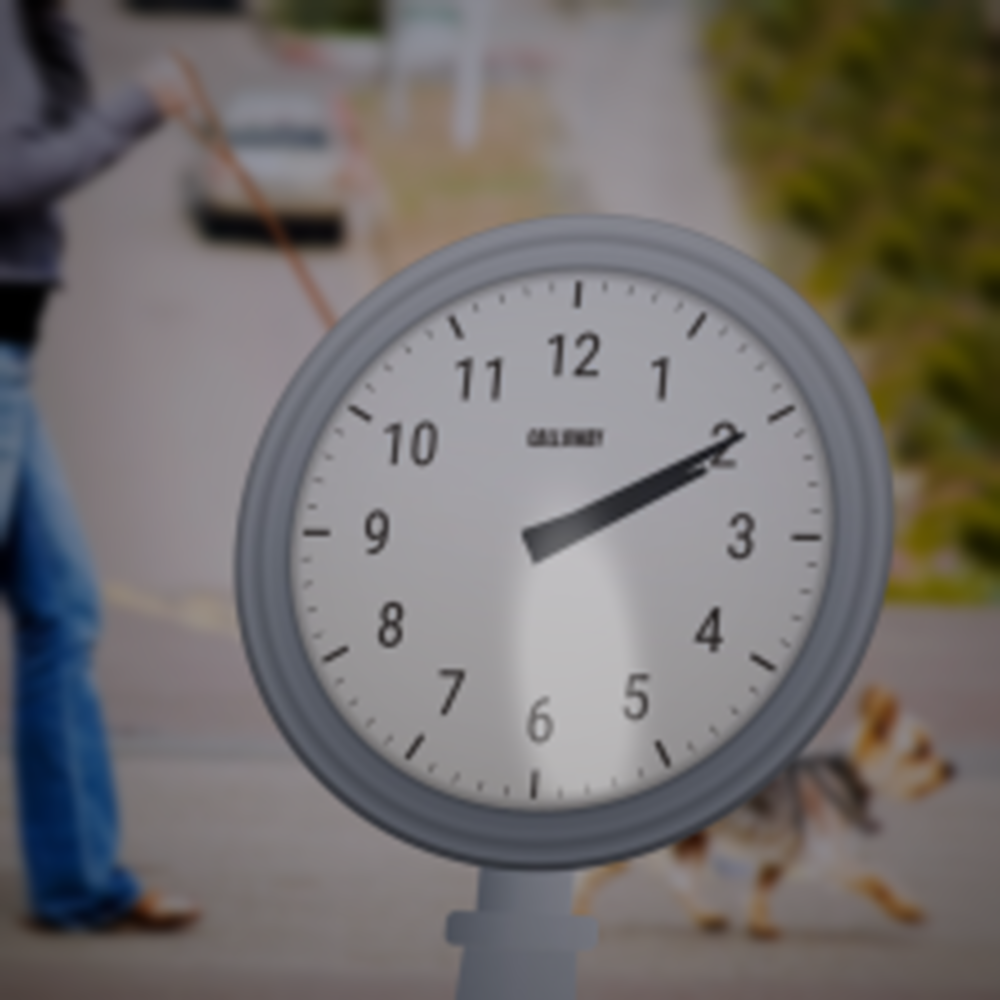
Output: 2h10
